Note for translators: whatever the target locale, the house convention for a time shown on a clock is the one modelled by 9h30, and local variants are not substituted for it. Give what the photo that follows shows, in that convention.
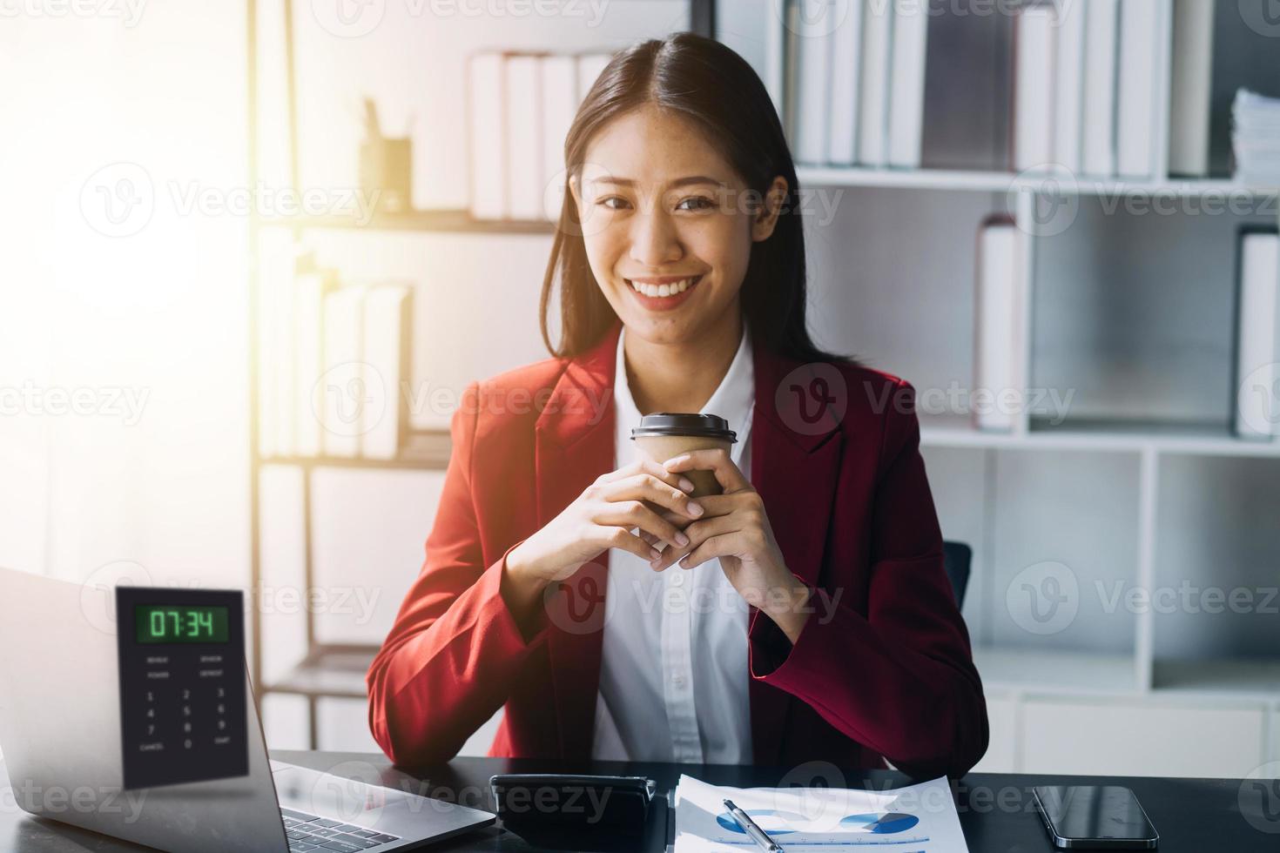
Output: 7h34
